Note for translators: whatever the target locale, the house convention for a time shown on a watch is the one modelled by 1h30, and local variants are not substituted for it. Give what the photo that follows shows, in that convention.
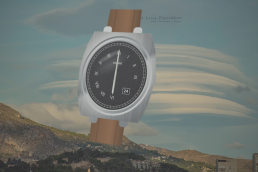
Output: 6h00
